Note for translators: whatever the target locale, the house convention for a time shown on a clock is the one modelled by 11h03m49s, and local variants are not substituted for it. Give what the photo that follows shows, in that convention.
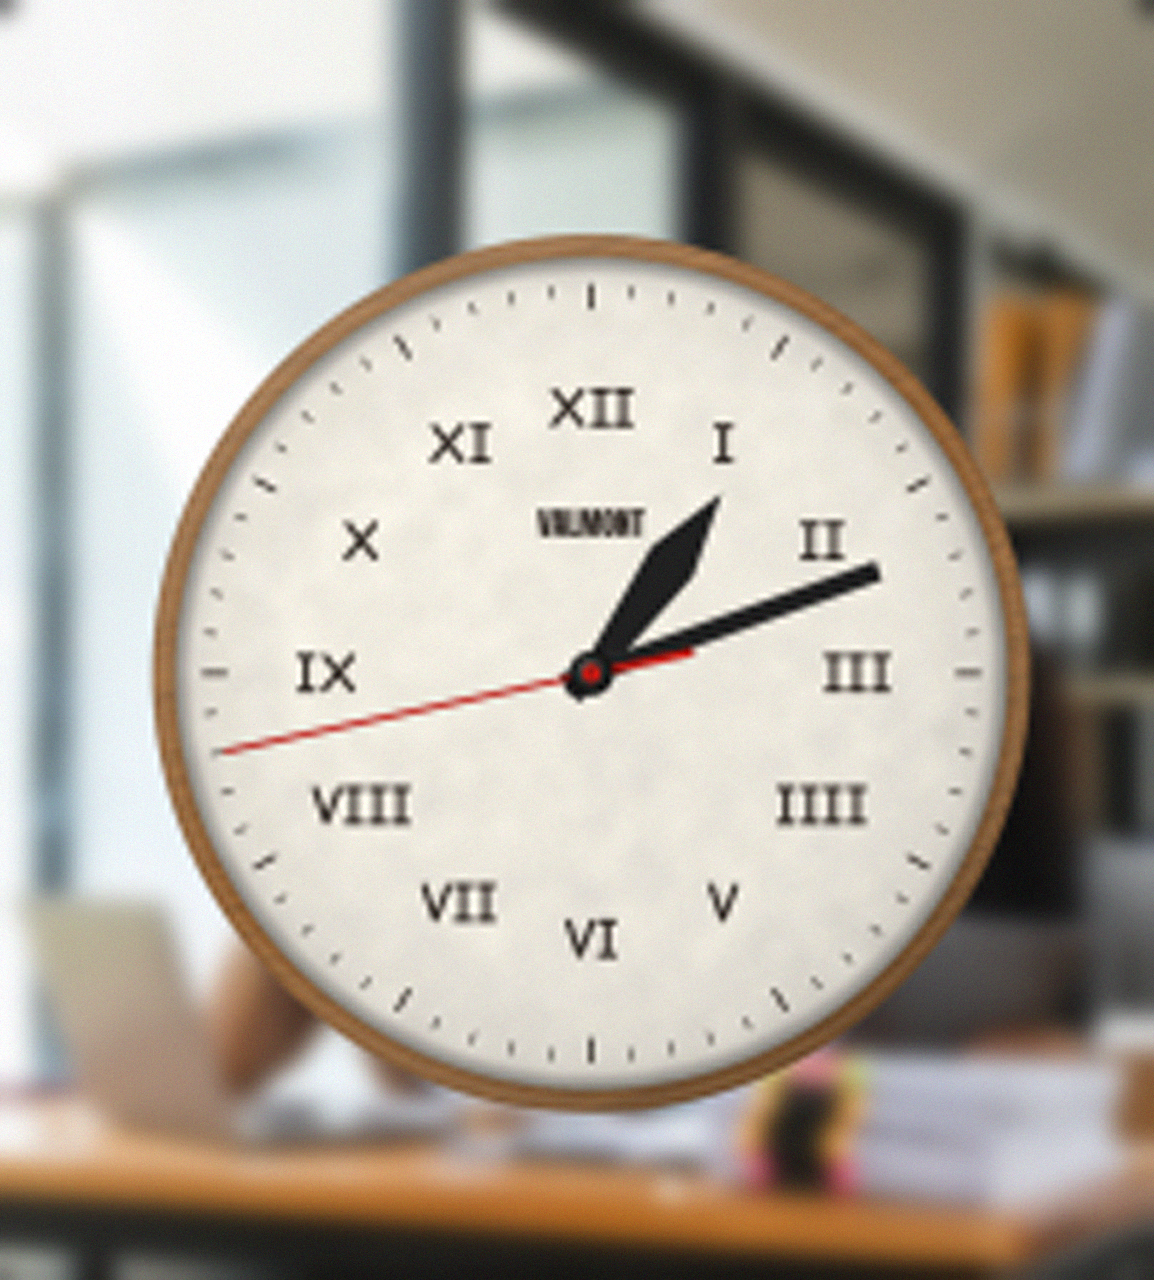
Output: 1h11m43s
